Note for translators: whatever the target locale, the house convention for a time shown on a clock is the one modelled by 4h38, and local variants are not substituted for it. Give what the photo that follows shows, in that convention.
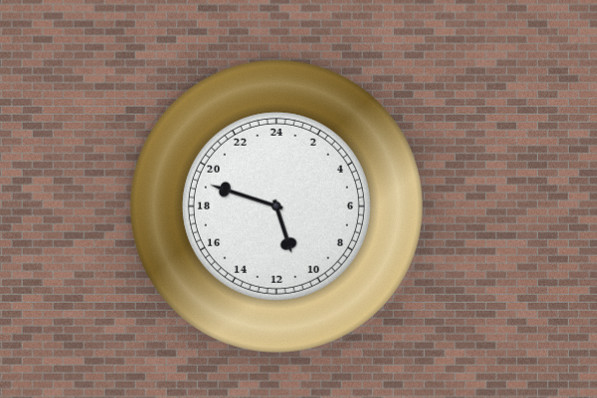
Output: 10h48
